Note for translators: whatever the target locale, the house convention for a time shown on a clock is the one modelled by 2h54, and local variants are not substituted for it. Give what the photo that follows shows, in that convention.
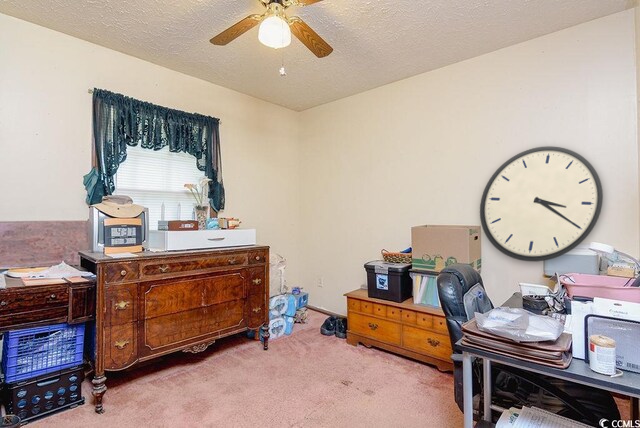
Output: 3h20
